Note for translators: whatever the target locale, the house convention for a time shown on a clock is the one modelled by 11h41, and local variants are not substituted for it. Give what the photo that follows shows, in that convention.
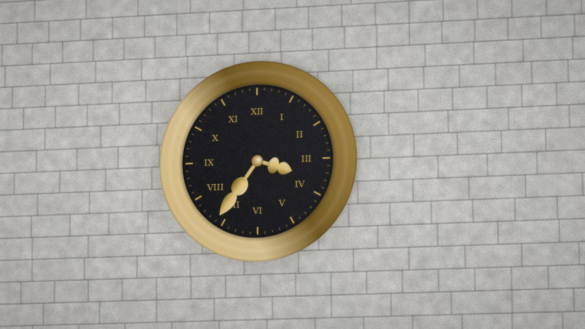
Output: 3h36
